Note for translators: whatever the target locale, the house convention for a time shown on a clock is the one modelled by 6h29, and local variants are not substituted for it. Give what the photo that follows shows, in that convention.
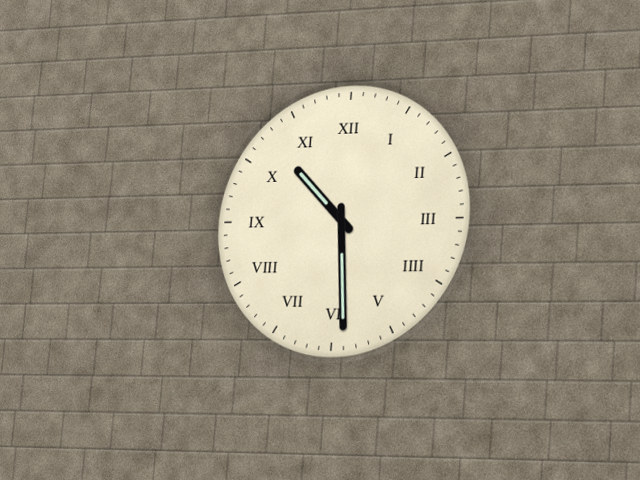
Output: 10h29
